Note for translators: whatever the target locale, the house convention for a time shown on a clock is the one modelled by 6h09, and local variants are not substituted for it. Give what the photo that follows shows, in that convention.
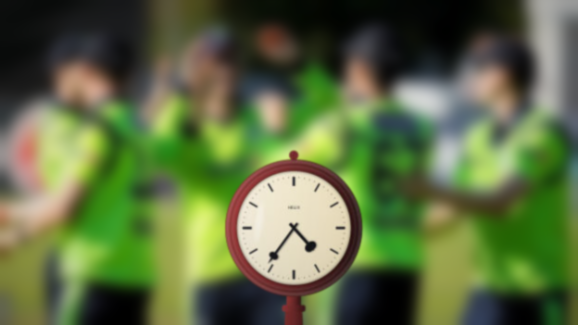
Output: 4h36
